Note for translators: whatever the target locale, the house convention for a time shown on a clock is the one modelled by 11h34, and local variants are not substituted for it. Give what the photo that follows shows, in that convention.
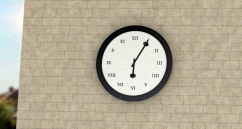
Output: 6h05
